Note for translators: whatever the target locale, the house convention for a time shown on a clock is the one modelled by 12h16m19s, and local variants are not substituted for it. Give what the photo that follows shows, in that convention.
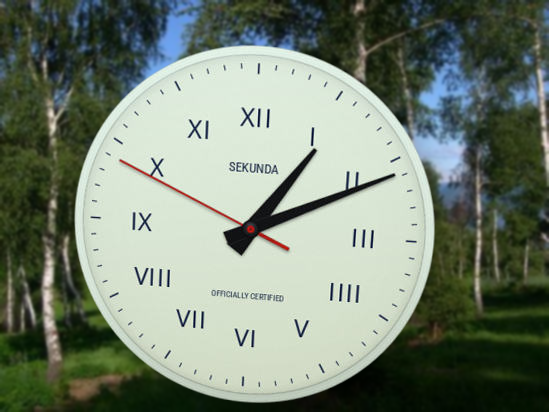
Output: 1h10m49s
